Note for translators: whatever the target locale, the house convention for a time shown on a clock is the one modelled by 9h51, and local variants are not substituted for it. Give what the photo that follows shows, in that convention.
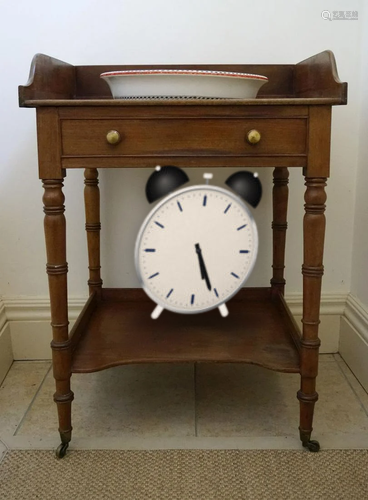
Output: 5h26
